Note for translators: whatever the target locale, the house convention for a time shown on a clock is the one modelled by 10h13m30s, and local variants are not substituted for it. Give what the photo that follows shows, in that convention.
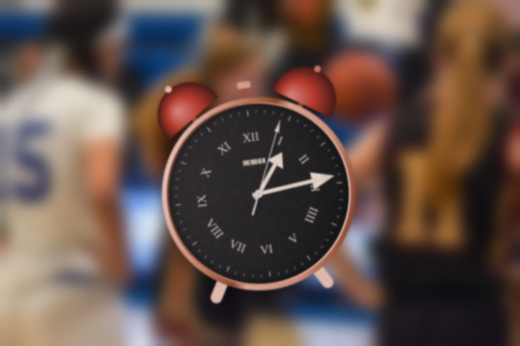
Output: 1h14m04s
